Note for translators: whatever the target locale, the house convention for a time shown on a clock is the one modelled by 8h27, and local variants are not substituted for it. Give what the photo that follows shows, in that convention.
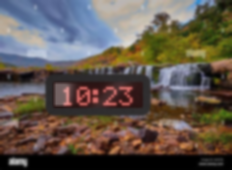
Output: 10h23
